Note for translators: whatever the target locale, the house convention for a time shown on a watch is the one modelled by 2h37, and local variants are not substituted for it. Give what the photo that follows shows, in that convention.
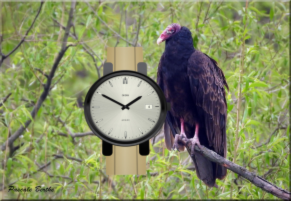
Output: 1h50
